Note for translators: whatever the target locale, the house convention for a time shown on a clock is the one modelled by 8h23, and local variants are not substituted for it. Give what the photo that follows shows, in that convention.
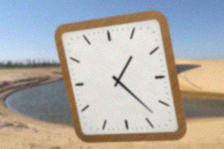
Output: 1h23
